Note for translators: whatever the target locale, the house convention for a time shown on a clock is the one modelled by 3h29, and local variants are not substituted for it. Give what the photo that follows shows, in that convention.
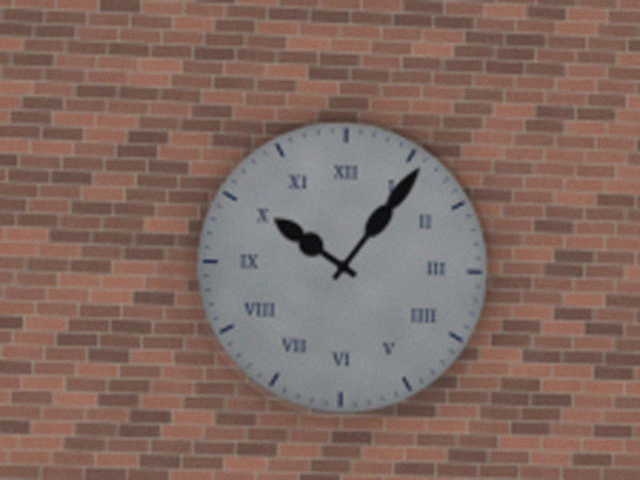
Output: 10h06
